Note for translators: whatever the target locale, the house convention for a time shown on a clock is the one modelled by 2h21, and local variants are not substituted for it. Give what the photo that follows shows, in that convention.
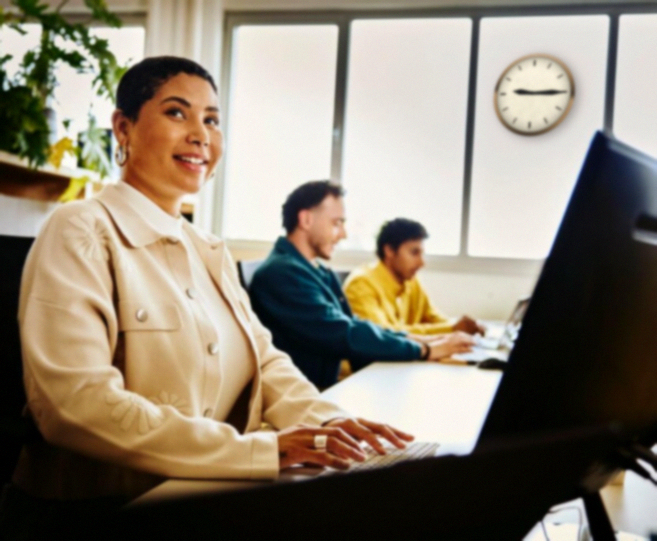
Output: 9h15
